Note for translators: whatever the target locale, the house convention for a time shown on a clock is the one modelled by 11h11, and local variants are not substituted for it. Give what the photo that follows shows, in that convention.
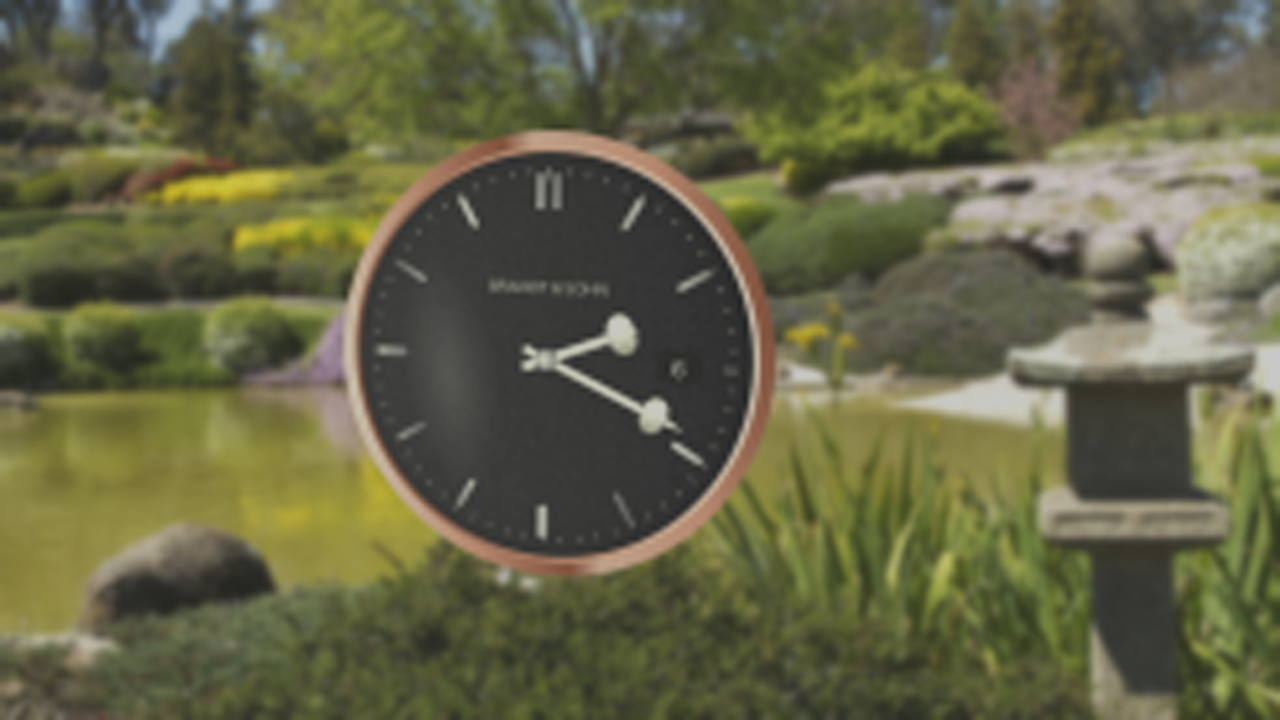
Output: 2h19
